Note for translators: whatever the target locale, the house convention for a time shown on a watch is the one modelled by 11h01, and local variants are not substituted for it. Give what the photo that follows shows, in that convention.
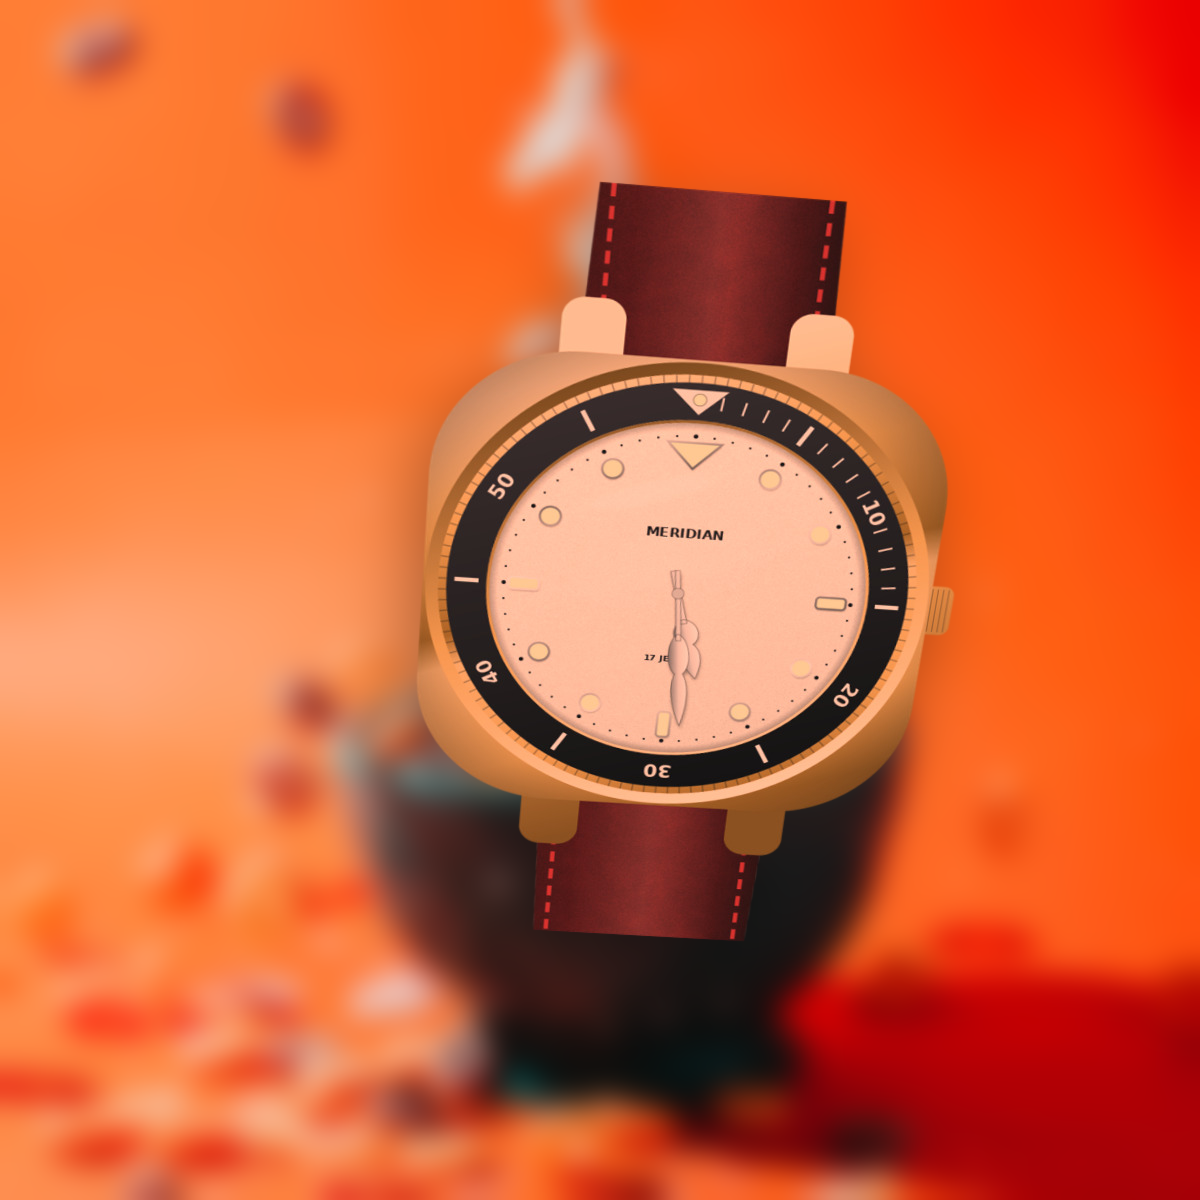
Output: 5h29
